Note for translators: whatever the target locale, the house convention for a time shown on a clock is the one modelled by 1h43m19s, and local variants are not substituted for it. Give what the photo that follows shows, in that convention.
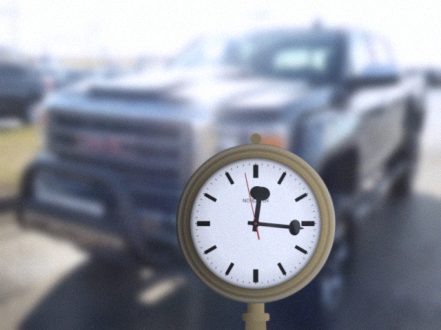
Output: 12h15m58s
